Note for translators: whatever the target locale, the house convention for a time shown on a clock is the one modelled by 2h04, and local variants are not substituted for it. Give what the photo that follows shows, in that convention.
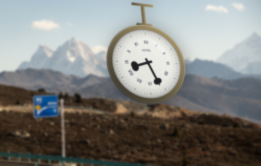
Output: 8h26
